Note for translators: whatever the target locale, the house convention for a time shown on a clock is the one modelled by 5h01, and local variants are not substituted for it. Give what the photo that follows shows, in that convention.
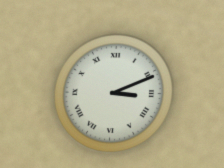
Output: 3h11
